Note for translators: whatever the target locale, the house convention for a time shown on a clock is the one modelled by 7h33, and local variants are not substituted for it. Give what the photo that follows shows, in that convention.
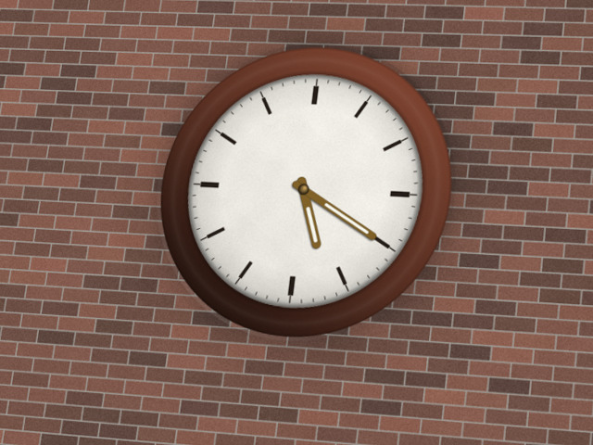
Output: 5h20
